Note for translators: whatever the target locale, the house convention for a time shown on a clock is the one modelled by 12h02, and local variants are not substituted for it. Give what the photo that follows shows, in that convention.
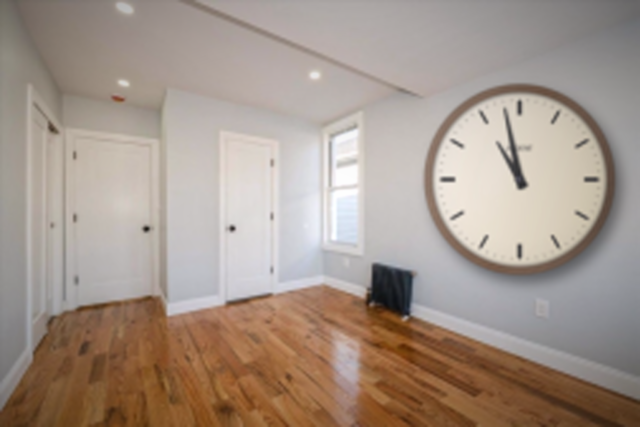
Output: 10h58
